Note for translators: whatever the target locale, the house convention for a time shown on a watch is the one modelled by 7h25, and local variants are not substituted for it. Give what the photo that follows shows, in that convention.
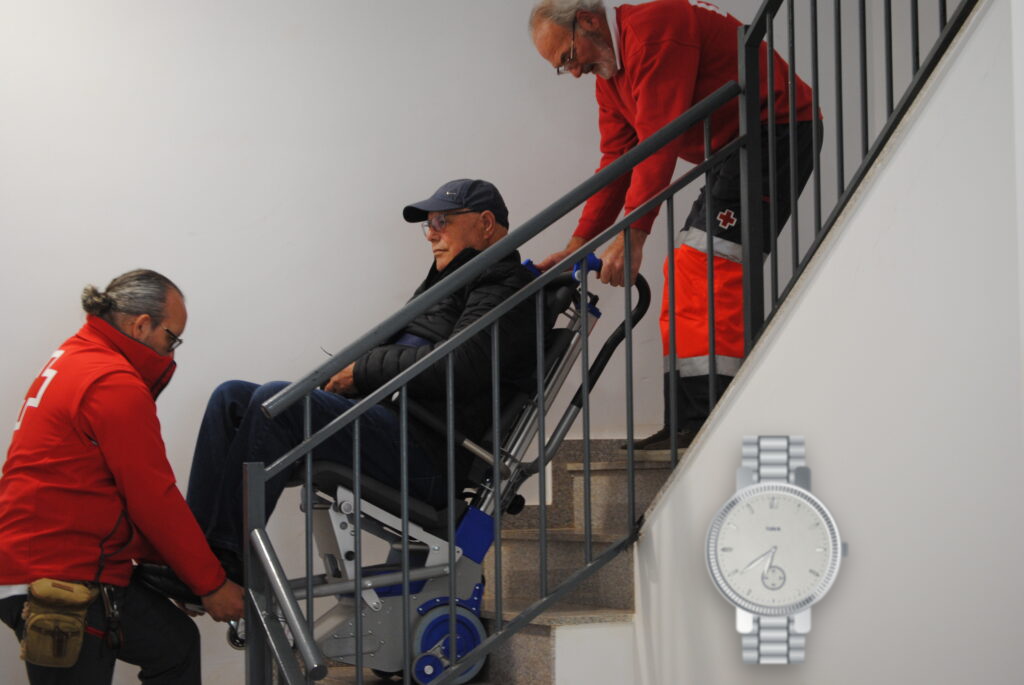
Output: 6h39
